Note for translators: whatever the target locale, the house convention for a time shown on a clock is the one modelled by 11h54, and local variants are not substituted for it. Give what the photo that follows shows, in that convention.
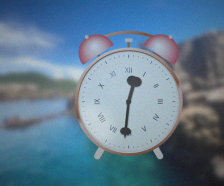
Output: 12h31
